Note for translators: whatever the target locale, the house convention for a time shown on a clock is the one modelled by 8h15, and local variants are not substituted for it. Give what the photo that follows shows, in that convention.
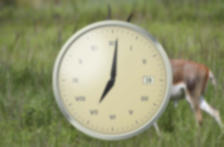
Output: 7h01
